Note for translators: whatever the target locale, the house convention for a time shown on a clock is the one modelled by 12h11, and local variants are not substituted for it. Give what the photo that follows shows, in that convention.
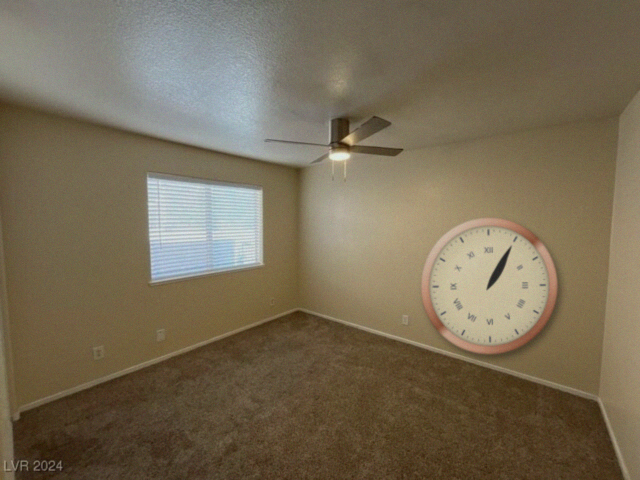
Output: 1h05
